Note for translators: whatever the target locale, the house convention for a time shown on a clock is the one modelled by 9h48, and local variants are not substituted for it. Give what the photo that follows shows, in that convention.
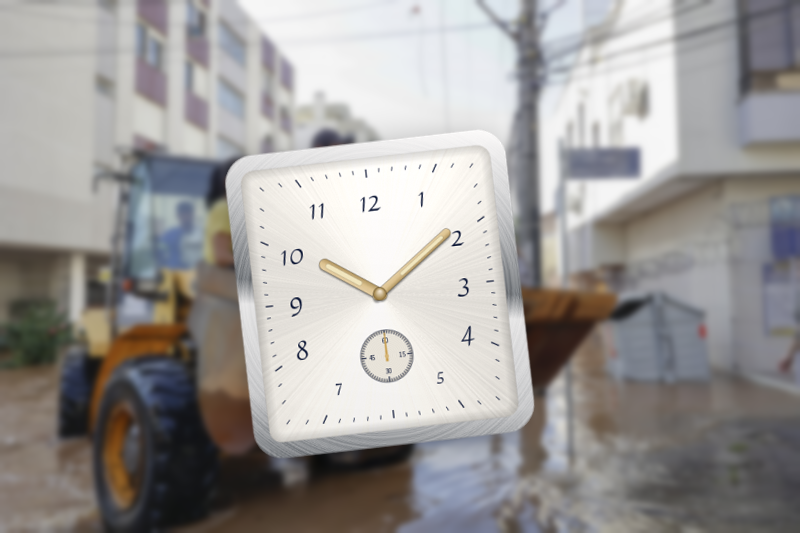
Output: 10h09
